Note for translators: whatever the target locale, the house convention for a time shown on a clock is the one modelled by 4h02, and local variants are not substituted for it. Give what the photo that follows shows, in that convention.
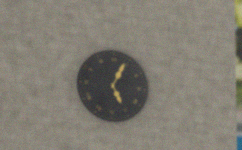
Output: 5h04
